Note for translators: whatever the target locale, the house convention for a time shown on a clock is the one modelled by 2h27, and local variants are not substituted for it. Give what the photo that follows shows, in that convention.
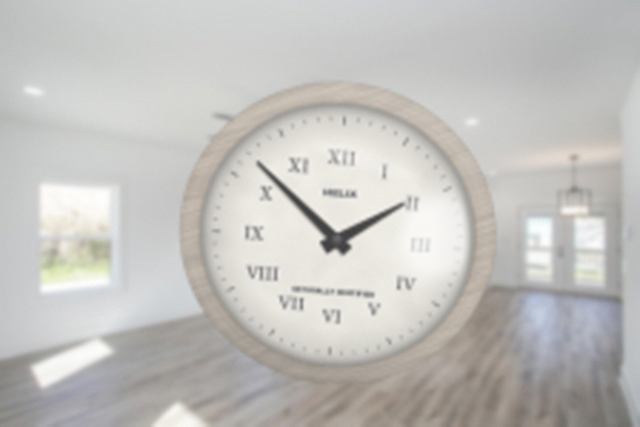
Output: 1h52
